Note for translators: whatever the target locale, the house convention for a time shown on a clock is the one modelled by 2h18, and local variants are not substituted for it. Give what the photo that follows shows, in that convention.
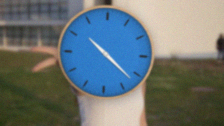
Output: 10h22
